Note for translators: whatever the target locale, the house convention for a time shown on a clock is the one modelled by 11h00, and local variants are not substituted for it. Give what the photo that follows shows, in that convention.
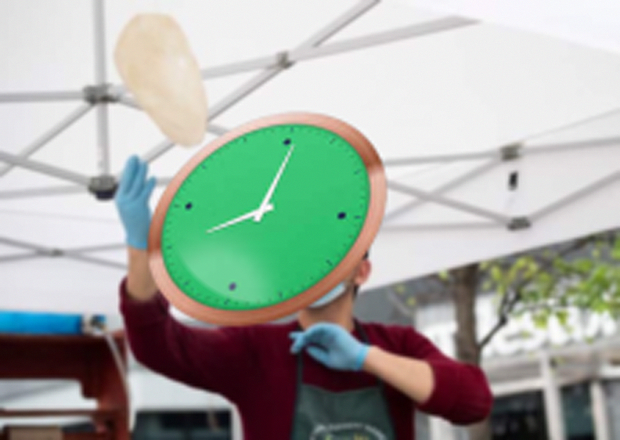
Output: 8h01
